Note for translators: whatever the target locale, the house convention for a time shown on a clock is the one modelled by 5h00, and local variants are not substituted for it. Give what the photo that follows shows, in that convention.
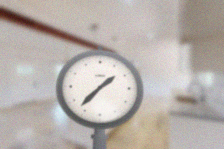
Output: 1h37
